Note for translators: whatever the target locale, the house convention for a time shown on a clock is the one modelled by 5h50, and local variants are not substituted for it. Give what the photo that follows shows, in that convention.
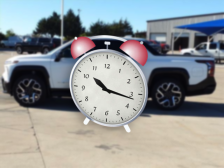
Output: 10h17
